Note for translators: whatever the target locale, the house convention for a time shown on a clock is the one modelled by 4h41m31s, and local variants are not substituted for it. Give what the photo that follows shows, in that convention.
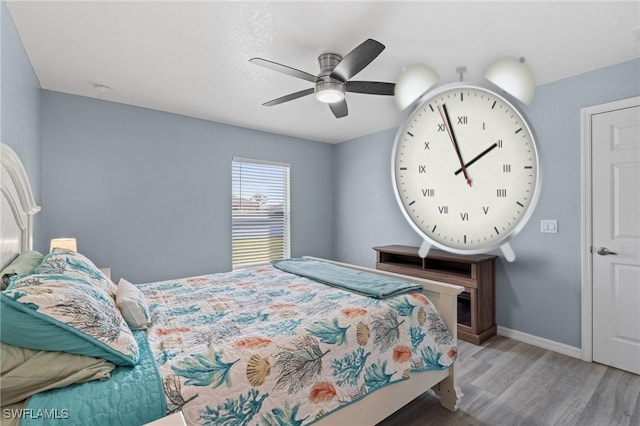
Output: 1h56m56s
